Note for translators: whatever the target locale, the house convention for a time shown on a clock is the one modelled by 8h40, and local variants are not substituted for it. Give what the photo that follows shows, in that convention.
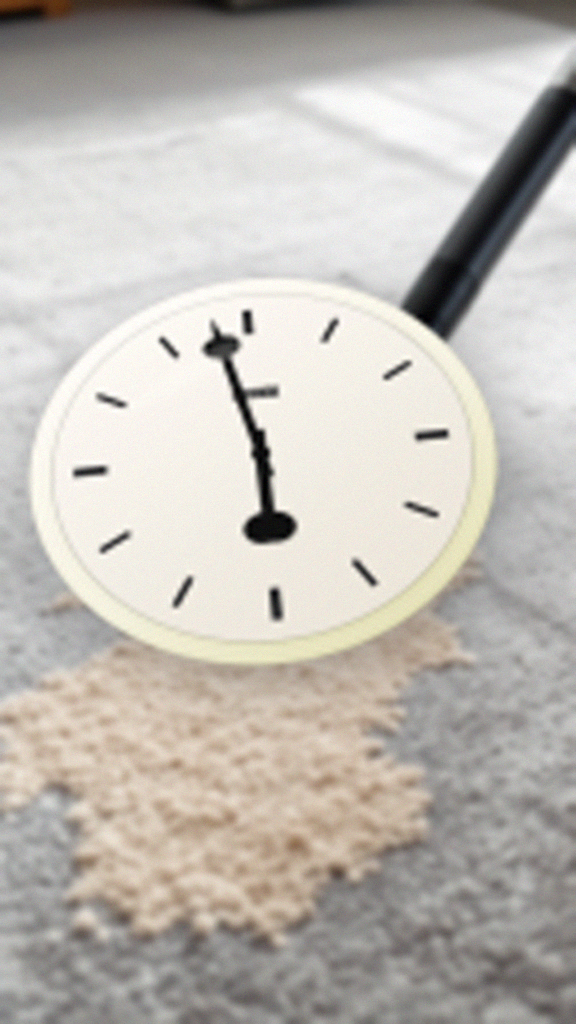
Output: 5h58
